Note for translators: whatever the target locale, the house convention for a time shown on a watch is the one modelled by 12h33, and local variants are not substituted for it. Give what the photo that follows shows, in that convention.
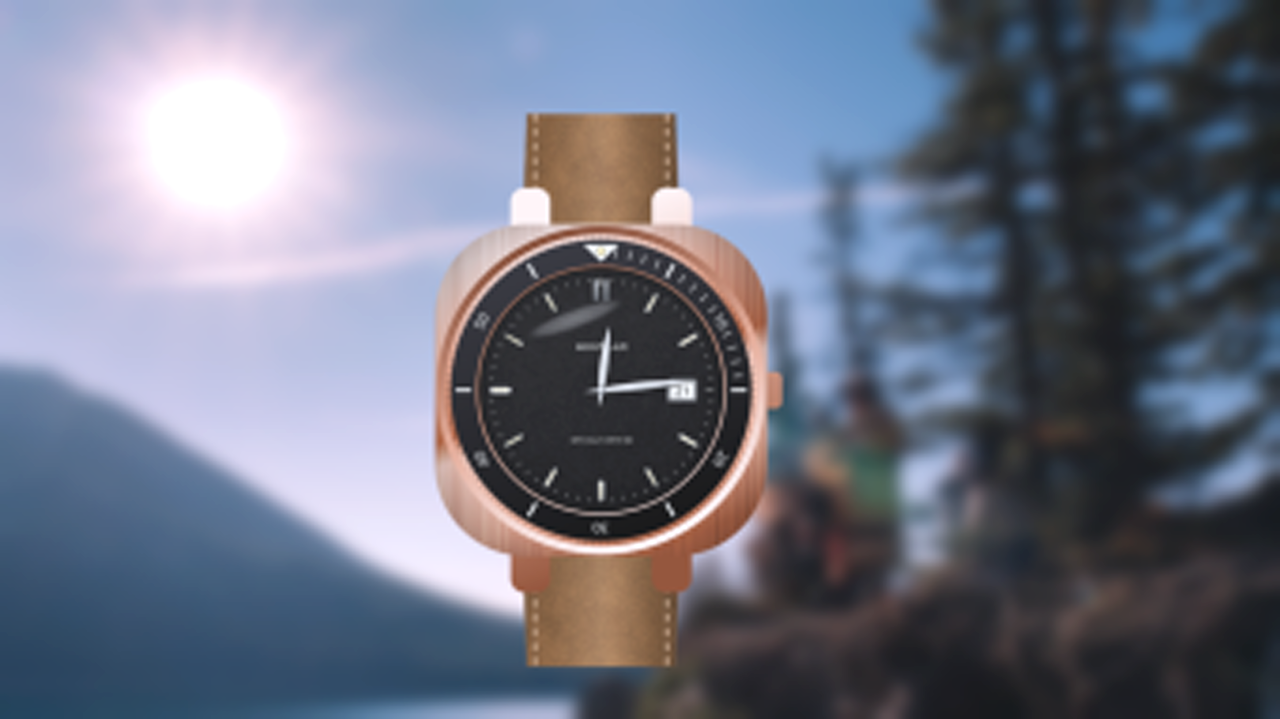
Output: 12h14
